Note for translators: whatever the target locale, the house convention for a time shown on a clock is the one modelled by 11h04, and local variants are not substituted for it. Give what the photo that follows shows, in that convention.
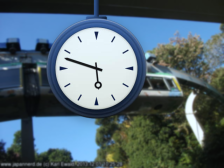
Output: 5h48
